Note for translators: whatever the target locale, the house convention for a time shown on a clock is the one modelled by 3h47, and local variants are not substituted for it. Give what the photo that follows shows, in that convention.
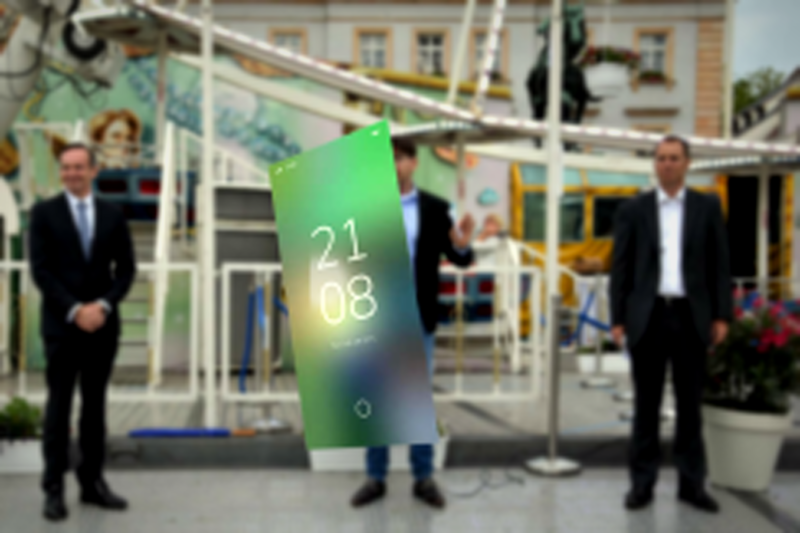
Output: 21h08
